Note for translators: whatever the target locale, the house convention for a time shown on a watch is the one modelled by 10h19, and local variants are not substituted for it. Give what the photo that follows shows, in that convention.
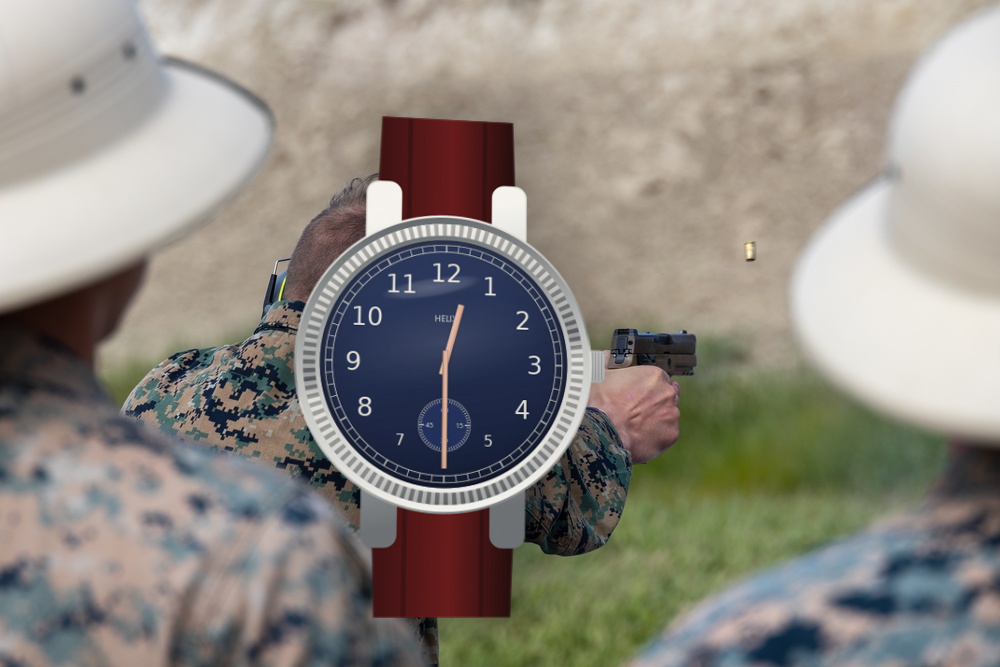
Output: 12h30
